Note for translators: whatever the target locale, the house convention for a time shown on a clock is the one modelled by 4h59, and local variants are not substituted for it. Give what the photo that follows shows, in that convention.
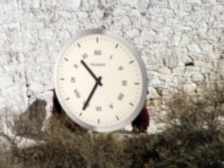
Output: 10h35
